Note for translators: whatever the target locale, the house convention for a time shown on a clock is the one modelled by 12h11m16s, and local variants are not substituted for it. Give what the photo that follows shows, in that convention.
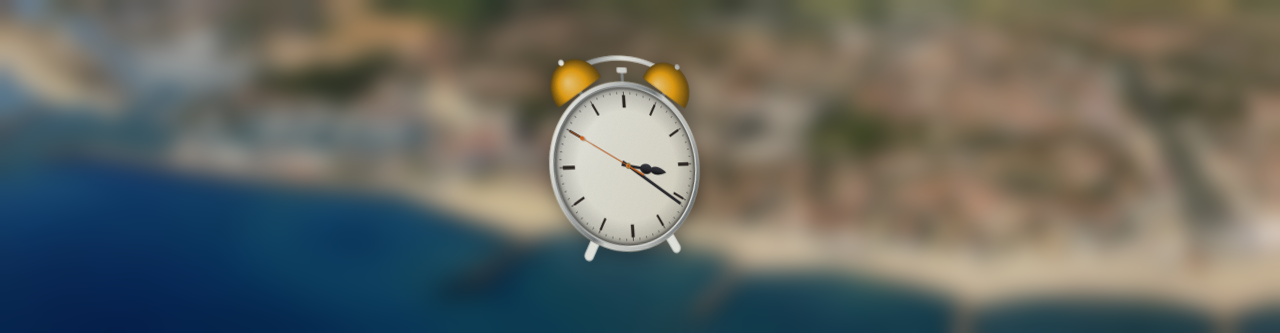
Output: 3h20m50s
